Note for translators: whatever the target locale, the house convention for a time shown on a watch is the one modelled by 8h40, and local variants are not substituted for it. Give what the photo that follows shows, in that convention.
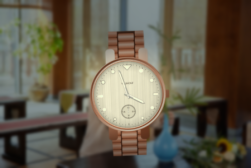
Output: 3h57
